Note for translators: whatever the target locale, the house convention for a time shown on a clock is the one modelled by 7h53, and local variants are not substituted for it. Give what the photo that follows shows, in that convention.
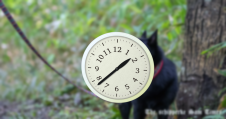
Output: 1h38
